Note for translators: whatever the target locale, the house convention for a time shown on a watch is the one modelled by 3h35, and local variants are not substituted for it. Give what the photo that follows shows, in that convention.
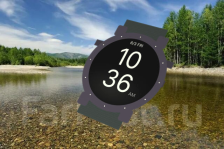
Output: 10h36
